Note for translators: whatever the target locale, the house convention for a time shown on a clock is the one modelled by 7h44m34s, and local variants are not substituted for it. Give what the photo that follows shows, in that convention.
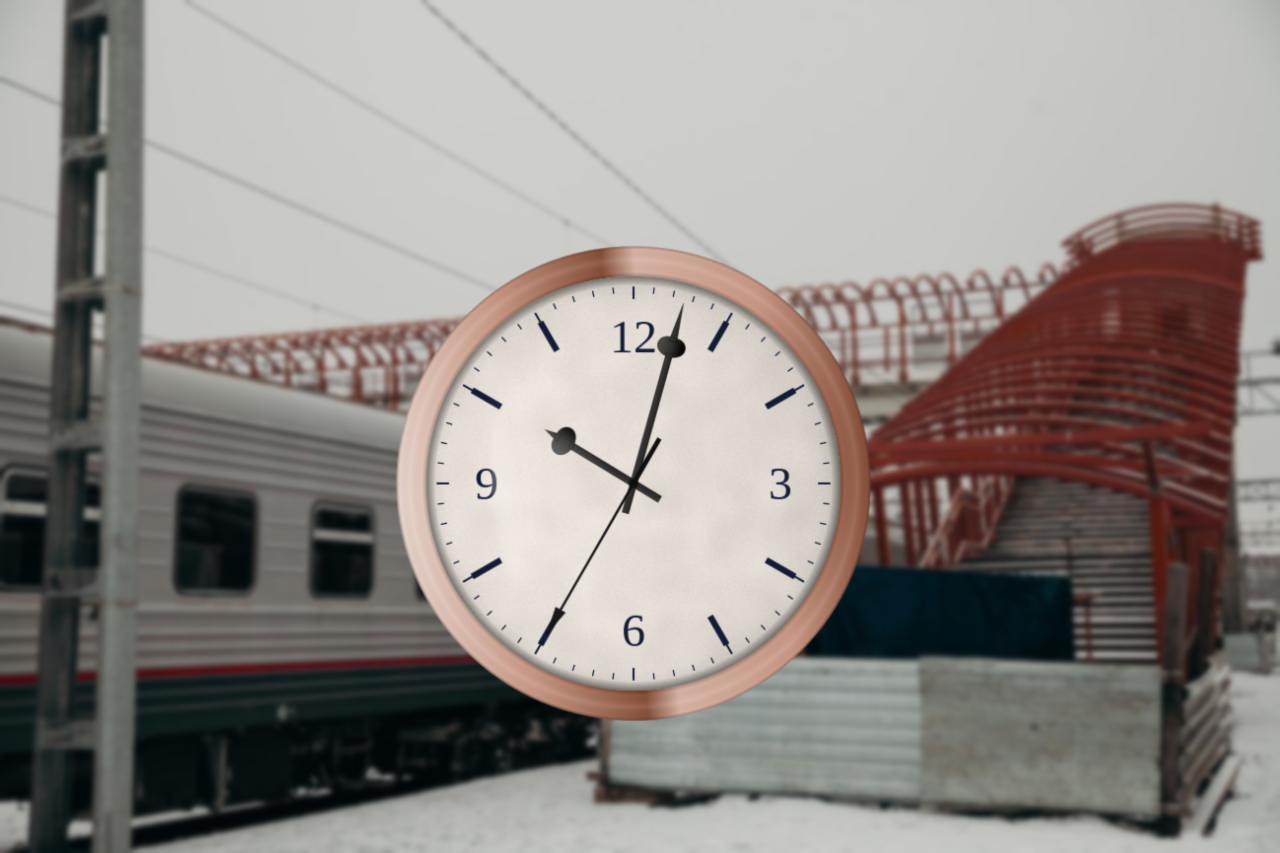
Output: 10h02m35s
